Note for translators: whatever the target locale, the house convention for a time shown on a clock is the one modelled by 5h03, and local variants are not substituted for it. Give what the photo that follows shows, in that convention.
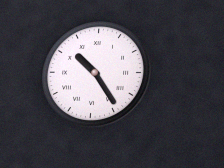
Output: 10h24
